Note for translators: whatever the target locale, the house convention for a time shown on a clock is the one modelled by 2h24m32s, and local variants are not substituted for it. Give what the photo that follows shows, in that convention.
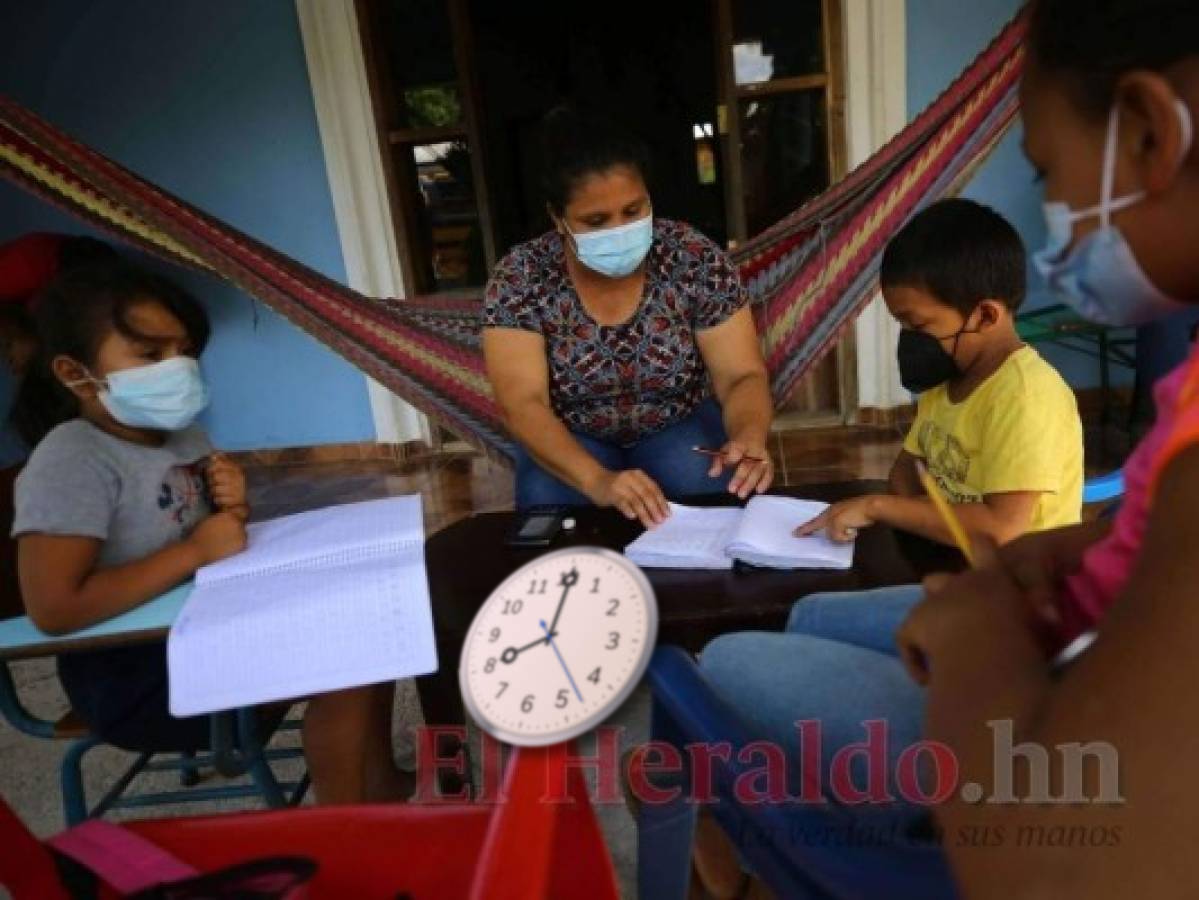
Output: 8h00m23s
